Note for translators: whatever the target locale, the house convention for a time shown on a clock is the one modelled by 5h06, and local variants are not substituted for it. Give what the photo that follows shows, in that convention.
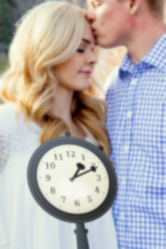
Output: 1h11
